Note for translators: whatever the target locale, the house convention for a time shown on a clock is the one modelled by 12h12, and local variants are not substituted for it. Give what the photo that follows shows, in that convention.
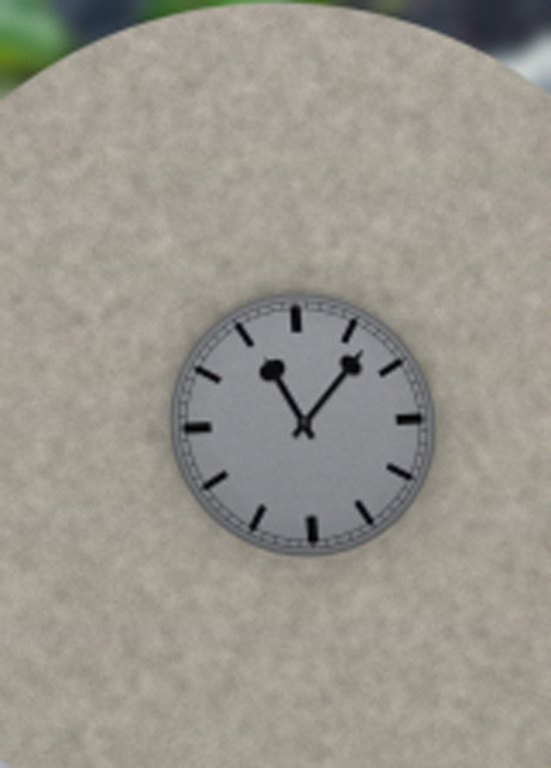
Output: 11h07
